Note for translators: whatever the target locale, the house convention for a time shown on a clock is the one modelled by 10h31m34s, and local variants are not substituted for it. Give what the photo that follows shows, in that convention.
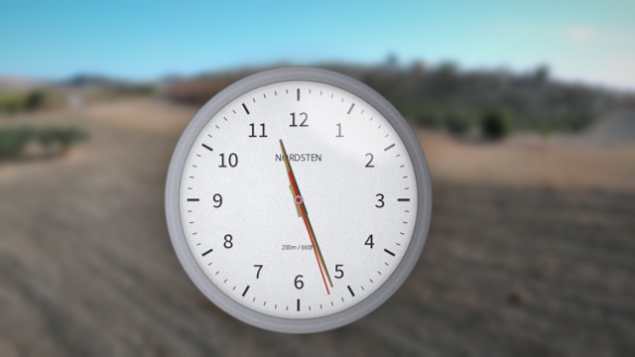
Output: 11h26m27s
